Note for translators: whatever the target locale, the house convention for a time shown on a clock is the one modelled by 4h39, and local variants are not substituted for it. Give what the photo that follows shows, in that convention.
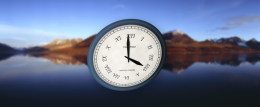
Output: 3h59
